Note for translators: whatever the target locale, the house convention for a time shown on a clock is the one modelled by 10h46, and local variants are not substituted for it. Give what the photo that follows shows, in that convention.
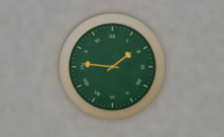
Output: 1h46
